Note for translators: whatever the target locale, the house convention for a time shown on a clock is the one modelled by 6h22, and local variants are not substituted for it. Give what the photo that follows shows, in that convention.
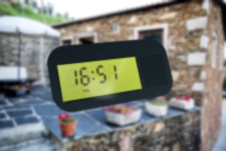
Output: 16h51
